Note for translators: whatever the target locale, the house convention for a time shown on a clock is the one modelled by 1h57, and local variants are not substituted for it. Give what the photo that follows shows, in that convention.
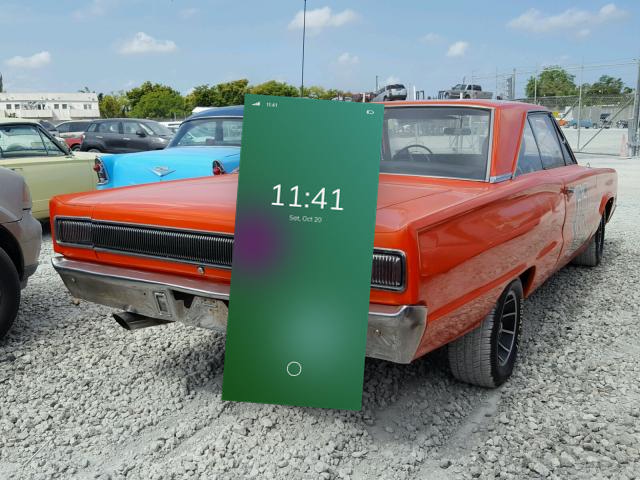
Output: 11h41
